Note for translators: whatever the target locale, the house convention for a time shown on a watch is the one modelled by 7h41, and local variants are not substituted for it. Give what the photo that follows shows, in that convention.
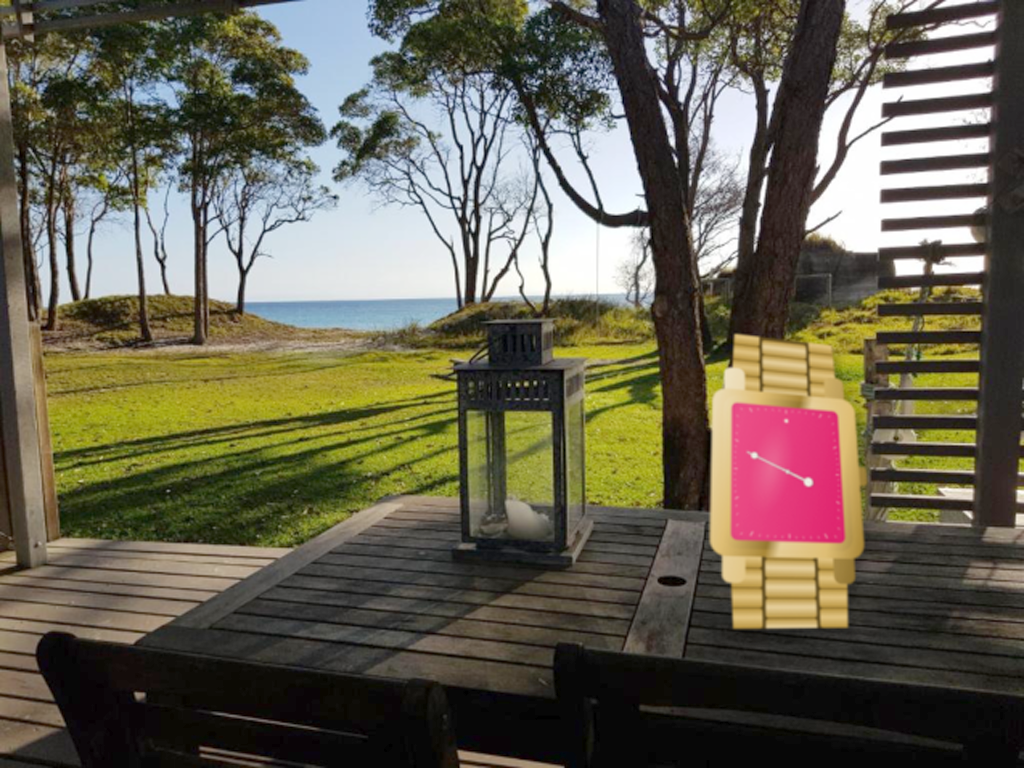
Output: 3h49
